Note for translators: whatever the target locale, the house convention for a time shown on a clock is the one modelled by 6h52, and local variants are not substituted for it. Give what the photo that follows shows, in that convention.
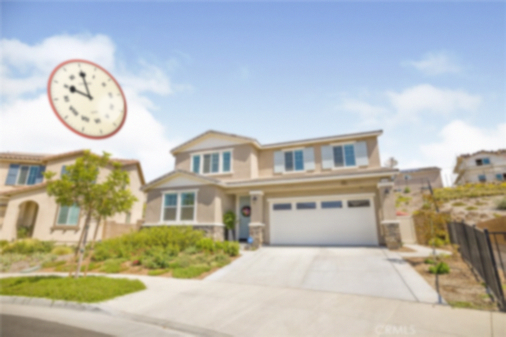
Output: 10h00
